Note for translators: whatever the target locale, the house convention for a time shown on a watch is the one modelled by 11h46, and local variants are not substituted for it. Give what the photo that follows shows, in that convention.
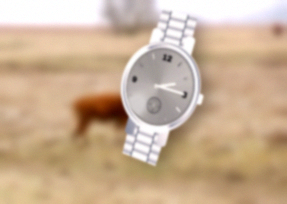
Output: 2h15
